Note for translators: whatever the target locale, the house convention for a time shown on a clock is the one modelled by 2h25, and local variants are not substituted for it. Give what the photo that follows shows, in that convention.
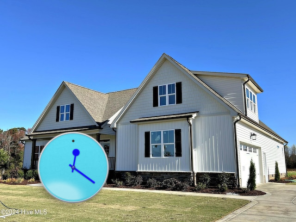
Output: 12h21
